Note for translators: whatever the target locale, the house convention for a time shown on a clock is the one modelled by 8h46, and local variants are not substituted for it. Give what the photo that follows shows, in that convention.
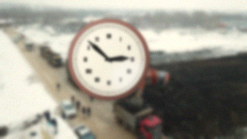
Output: 2h52
